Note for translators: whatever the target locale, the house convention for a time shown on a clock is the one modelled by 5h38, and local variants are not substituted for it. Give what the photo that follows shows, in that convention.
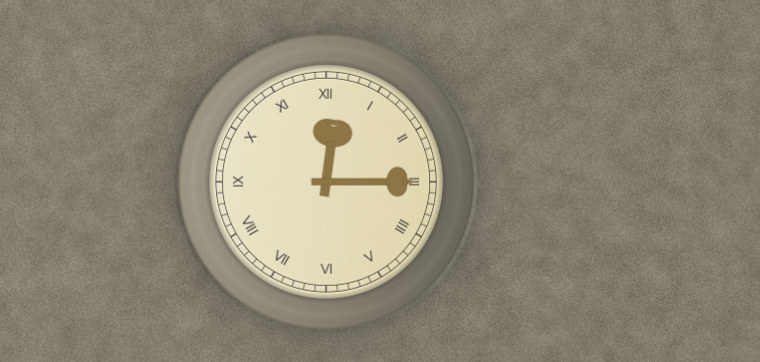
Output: 12h15
